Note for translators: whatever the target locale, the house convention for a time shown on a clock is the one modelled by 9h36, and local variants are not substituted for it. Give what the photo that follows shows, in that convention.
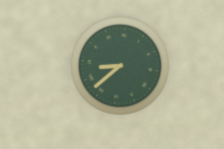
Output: 8h37
